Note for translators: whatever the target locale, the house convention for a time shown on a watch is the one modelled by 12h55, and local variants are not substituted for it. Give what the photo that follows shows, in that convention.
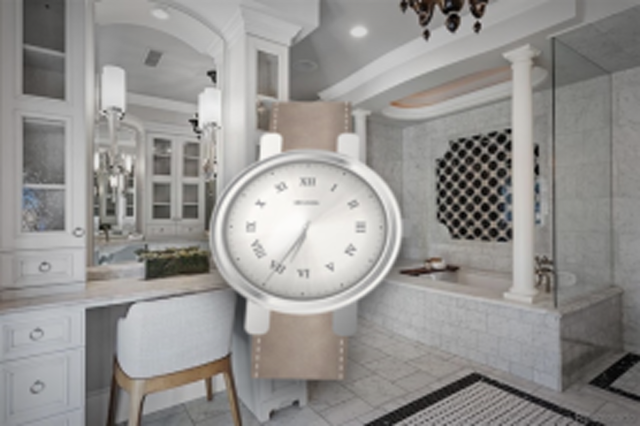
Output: 6h35
